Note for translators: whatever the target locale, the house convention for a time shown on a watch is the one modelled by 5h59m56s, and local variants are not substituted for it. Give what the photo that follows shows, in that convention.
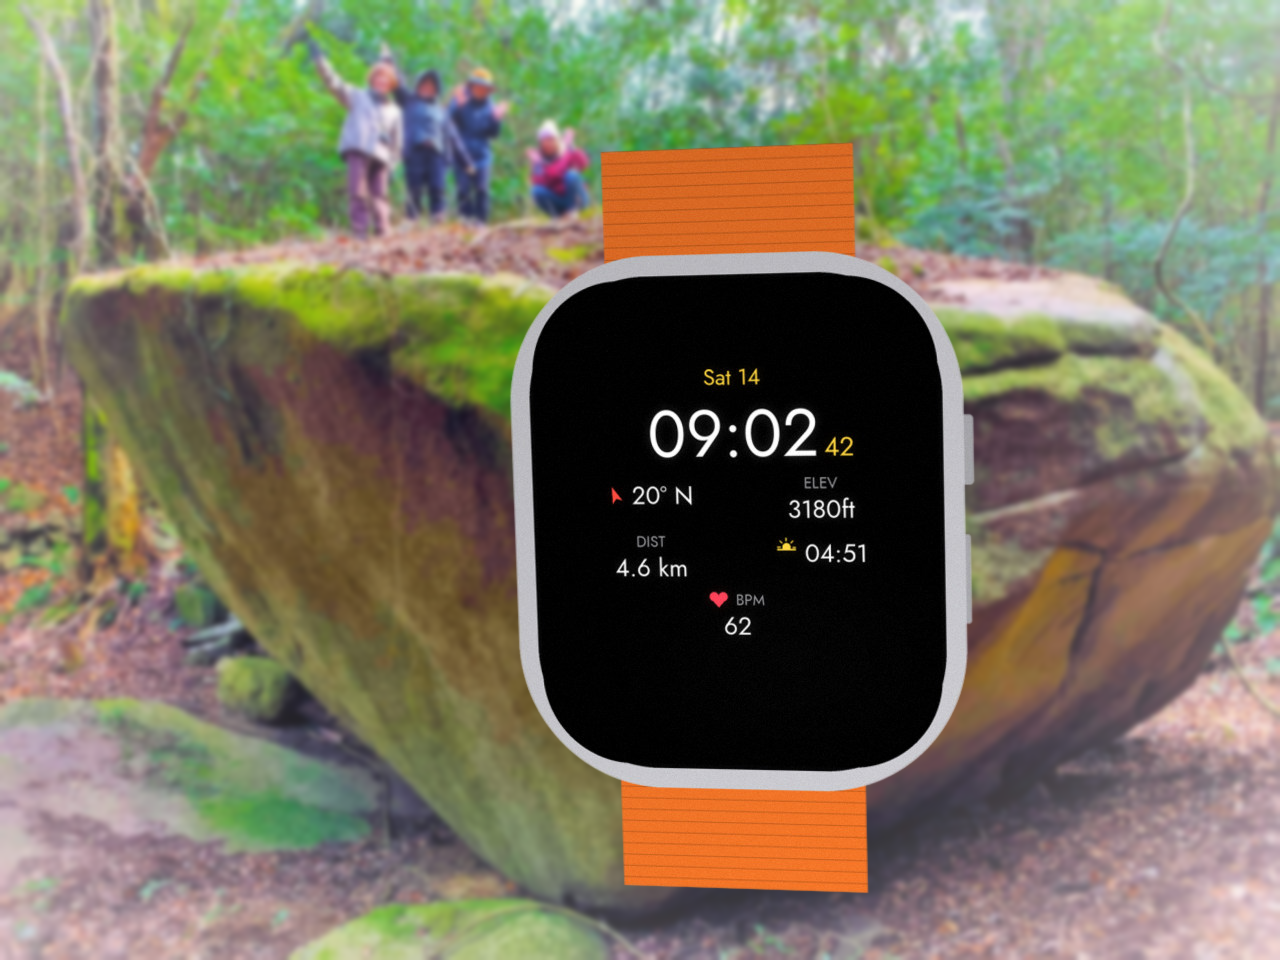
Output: 9h02m42s
